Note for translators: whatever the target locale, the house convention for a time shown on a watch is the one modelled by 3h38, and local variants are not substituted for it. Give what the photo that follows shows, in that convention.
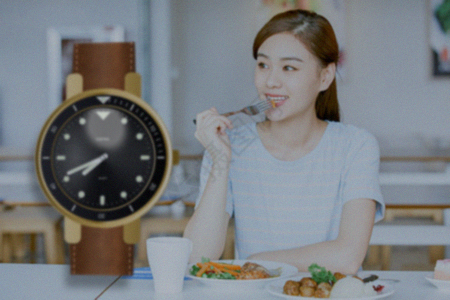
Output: 7h41
